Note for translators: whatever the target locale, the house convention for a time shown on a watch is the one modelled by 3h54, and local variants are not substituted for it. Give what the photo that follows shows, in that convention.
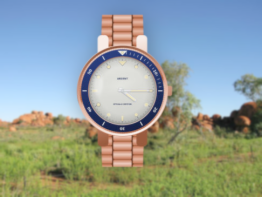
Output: 4h15
